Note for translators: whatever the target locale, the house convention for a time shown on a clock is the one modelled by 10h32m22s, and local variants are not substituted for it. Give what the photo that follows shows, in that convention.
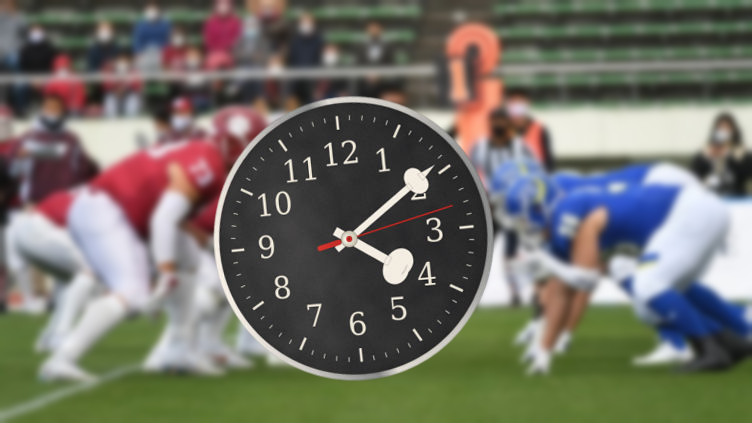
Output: 4h09m13s
